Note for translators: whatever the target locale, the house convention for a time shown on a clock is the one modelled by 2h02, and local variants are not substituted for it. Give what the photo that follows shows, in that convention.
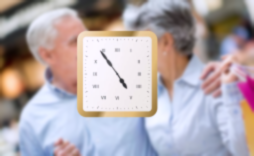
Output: 4h54
